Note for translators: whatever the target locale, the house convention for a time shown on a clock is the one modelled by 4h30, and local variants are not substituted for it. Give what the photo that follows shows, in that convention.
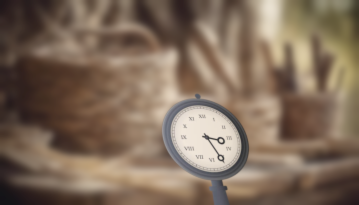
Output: 3h26
